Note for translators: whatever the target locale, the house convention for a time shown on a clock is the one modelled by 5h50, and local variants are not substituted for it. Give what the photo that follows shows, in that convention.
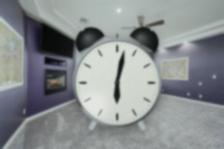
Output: 6h02
